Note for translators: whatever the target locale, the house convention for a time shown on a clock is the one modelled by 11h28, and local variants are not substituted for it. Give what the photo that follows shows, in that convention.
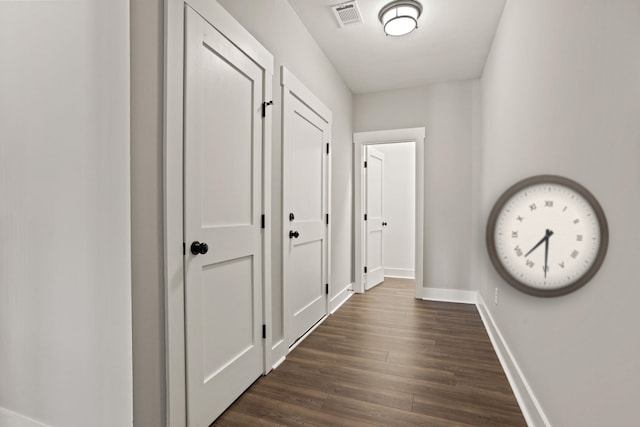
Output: 7h30
